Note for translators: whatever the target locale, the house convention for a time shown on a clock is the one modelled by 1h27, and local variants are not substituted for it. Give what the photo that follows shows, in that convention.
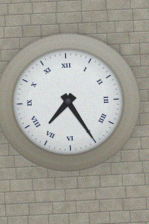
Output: 7h25
